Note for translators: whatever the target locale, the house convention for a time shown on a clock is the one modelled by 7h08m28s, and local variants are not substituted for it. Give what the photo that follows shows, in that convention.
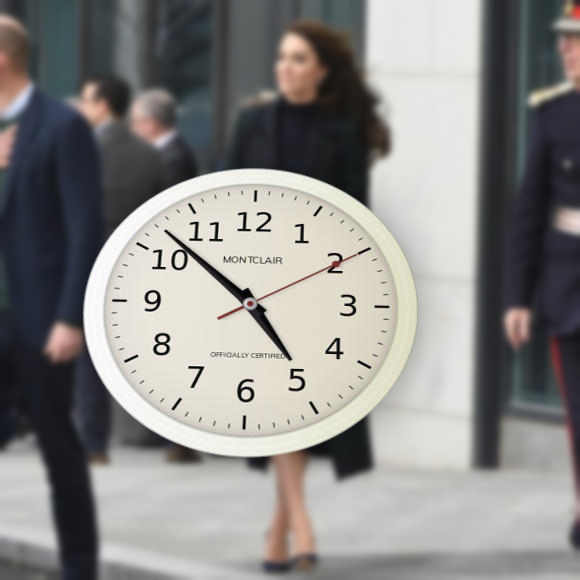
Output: 4h52m10s
